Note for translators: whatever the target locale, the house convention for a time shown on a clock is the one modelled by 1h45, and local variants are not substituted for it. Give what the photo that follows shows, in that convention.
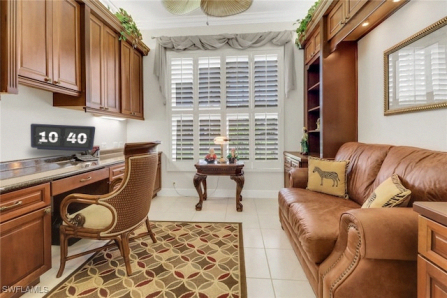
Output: 10h40
